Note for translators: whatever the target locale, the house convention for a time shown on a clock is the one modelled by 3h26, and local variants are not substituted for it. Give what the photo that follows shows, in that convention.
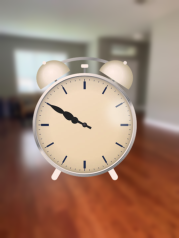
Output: 9h50
